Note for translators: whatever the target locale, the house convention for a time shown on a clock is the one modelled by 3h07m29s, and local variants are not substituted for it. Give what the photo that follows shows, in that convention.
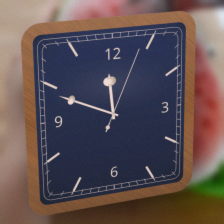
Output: 11h49m04s
